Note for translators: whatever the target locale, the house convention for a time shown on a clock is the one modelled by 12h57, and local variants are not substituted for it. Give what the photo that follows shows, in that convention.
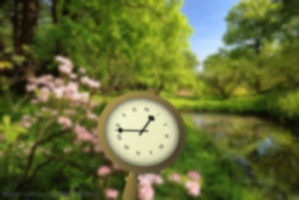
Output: 12h43
